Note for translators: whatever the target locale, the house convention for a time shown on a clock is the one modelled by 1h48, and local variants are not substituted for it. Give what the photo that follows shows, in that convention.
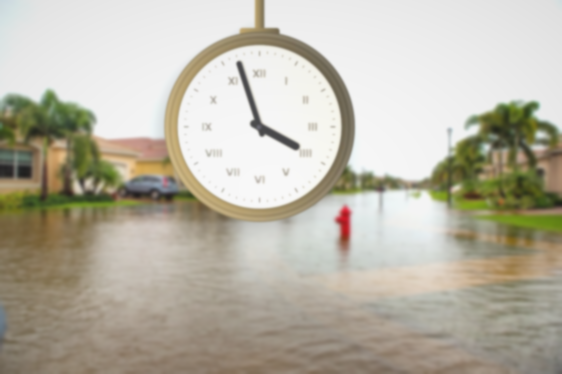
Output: 3h57
